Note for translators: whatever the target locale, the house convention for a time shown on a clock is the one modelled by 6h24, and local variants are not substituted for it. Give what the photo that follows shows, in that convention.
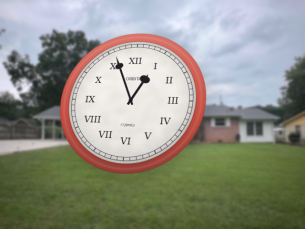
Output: 12h56
